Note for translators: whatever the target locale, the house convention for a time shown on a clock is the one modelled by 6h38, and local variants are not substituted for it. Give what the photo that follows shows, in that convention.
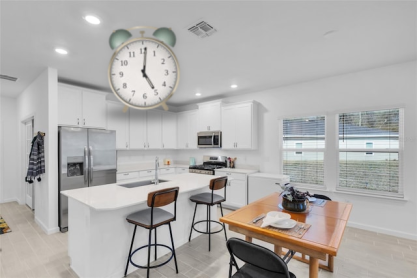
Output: 5h01
